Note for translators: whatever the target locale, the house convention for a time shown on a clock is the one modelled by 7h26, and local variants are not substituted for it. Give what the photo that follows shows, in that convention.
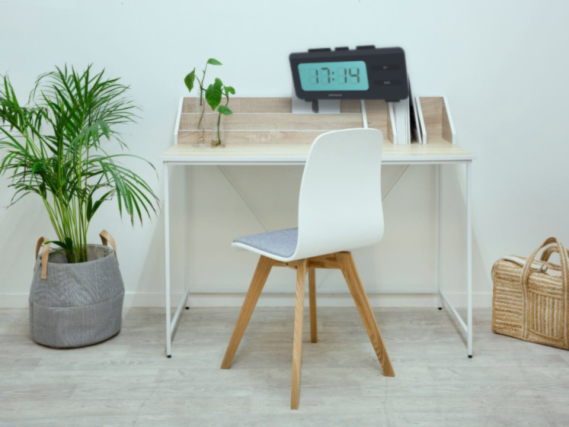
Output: 17h14
